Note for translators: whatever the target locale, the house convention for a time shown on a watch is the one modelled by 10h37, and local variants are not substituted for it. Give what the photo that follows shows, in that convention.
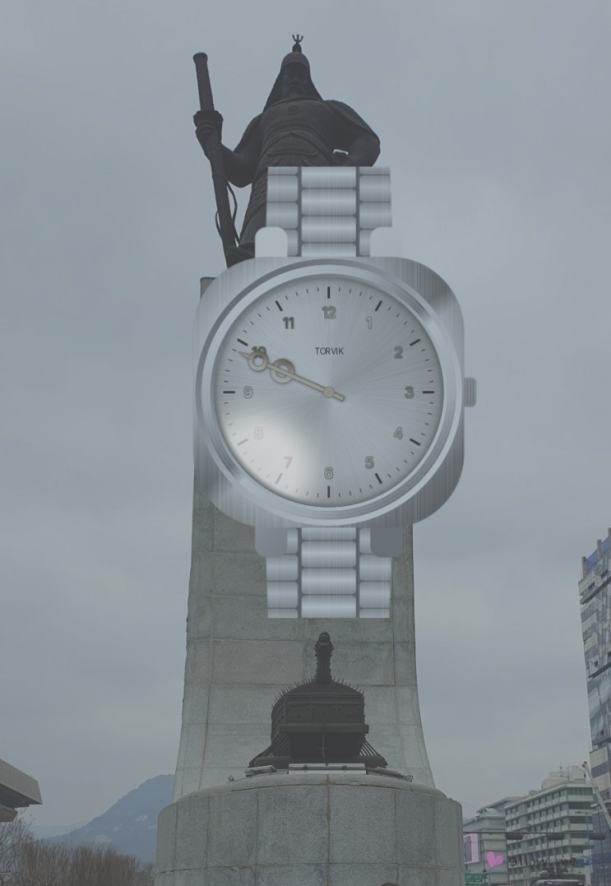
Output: 9h49
